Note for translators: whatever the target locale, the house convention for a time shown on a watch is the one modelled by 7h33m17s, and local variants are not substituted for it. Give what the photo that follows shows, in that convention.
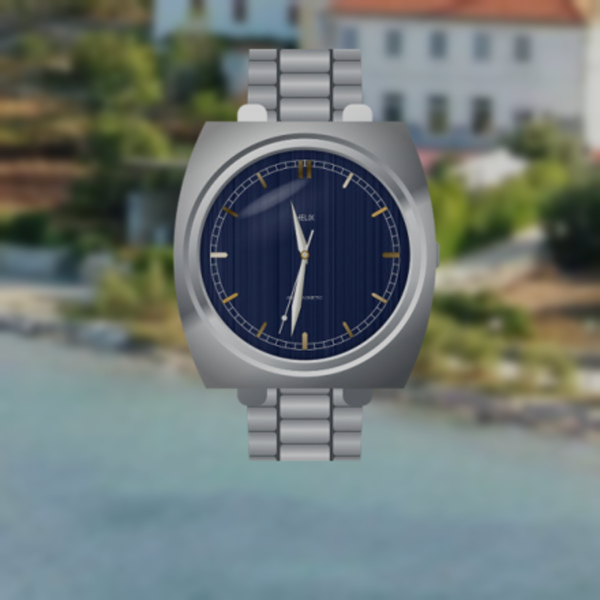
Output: 11h31m33s
